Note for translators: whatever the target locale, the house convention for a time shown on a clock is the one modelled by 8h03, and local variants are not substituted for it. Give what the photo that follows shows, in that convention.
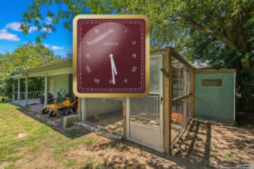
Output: 5h29
